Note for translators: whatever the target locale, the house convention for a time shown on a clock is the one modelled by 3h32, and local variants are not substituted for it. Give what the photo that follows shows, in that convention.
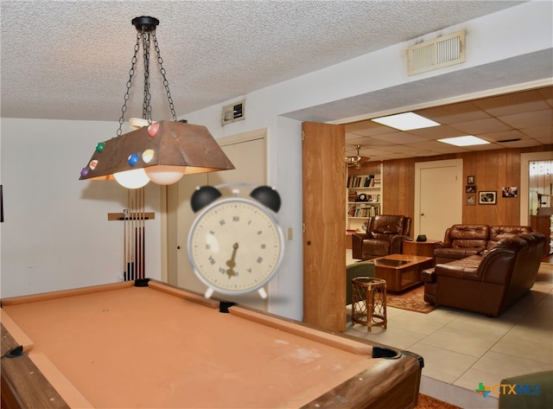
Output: 6h32
